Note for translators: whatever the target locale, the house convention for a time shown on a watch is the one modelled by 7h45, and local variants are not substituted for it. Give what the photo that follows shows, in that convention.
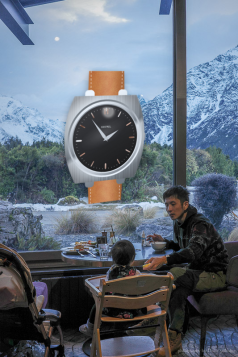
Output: 1h54
